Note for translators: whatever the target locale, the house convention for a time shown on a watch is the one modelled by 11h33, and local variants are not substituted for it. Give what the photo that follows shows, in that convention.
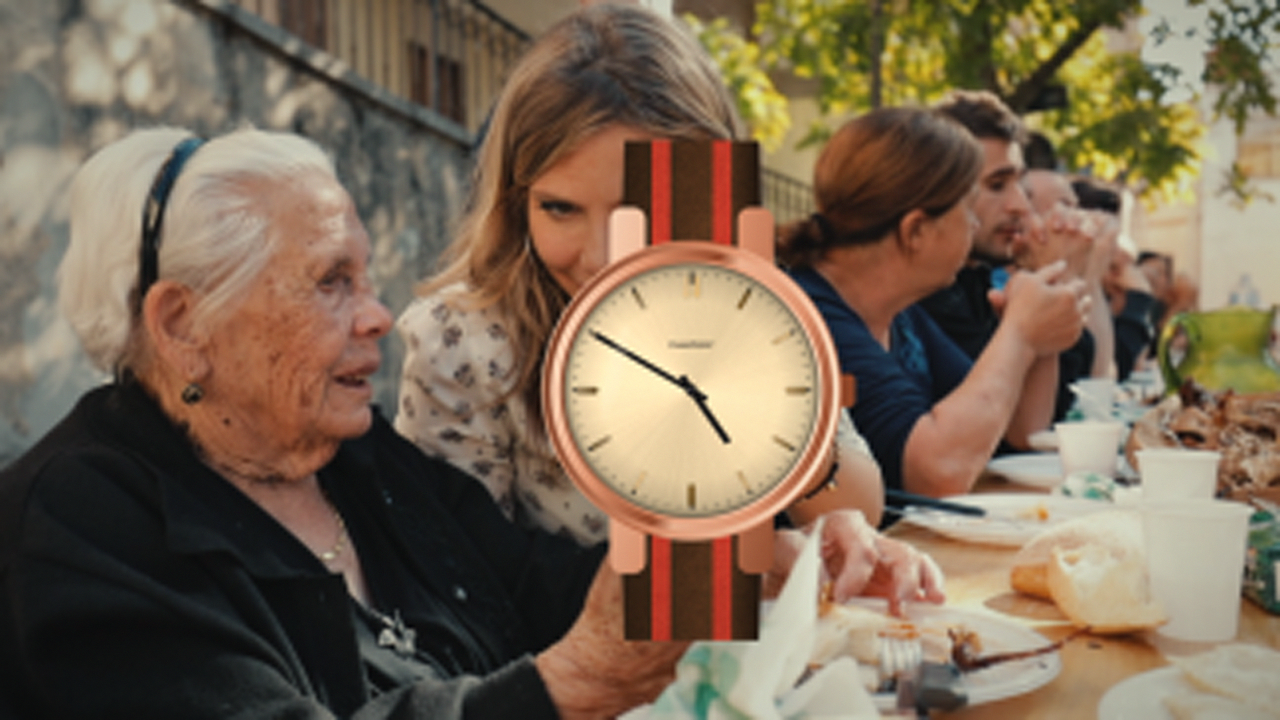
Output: 4h50
